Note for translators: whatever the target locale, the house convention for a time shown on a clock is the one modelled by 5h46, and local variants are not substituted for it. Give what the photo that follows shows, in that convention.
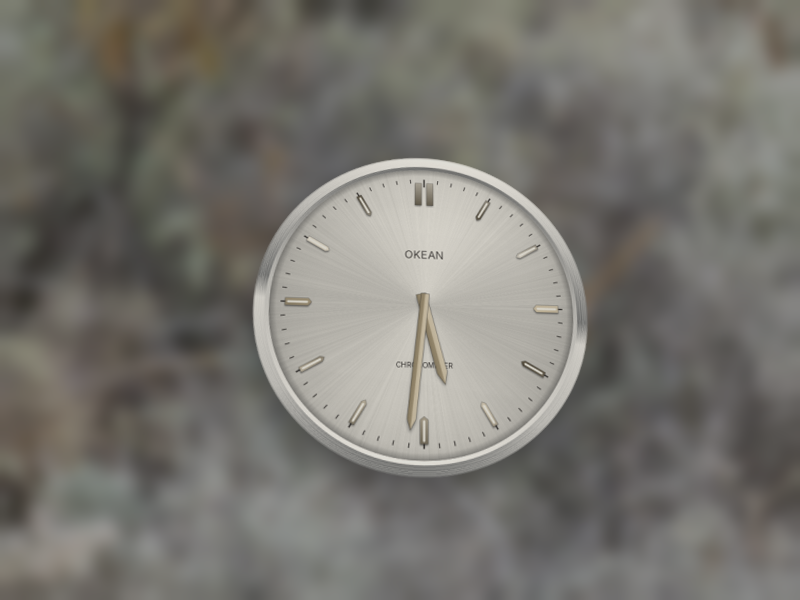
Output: 5h31
